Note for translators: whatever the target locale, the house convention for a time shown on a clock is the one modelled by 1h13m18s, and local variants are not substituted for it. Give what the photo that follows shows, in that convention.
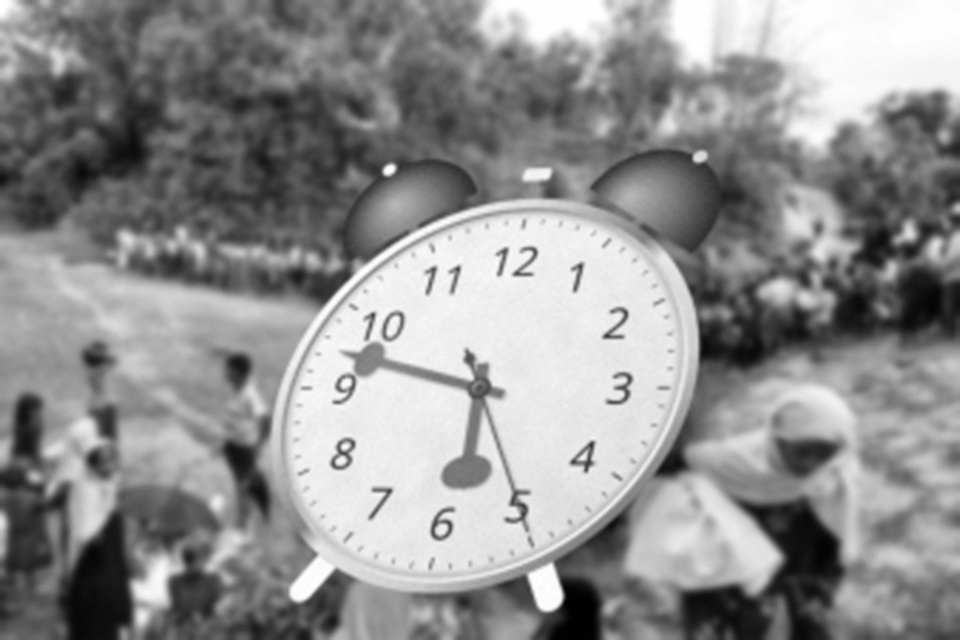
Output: 5h47m25s
